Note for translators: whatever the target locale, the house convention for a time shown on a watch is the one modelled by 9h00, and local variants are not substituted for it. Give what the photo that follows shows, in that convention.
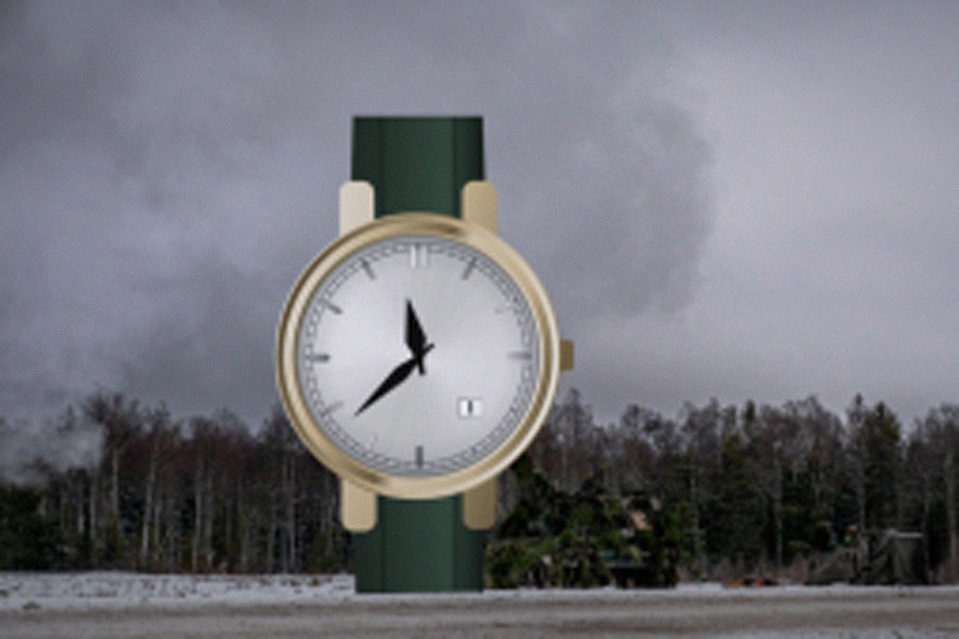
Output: 11h38
